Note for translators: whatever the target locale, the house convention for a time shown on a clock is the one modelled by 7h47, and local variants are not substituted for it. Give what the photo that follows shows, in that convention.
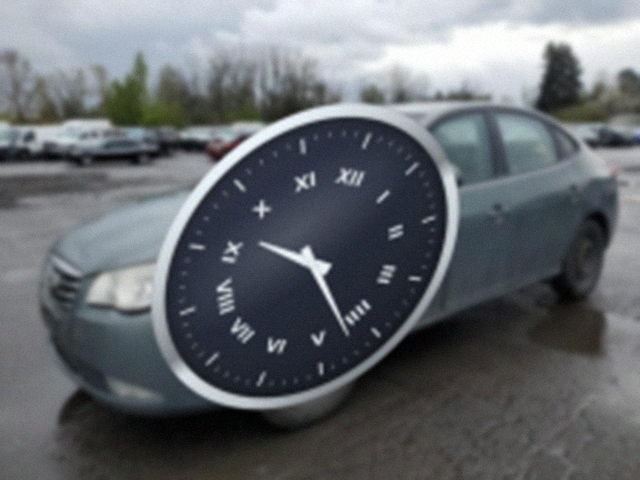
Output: 9h22
